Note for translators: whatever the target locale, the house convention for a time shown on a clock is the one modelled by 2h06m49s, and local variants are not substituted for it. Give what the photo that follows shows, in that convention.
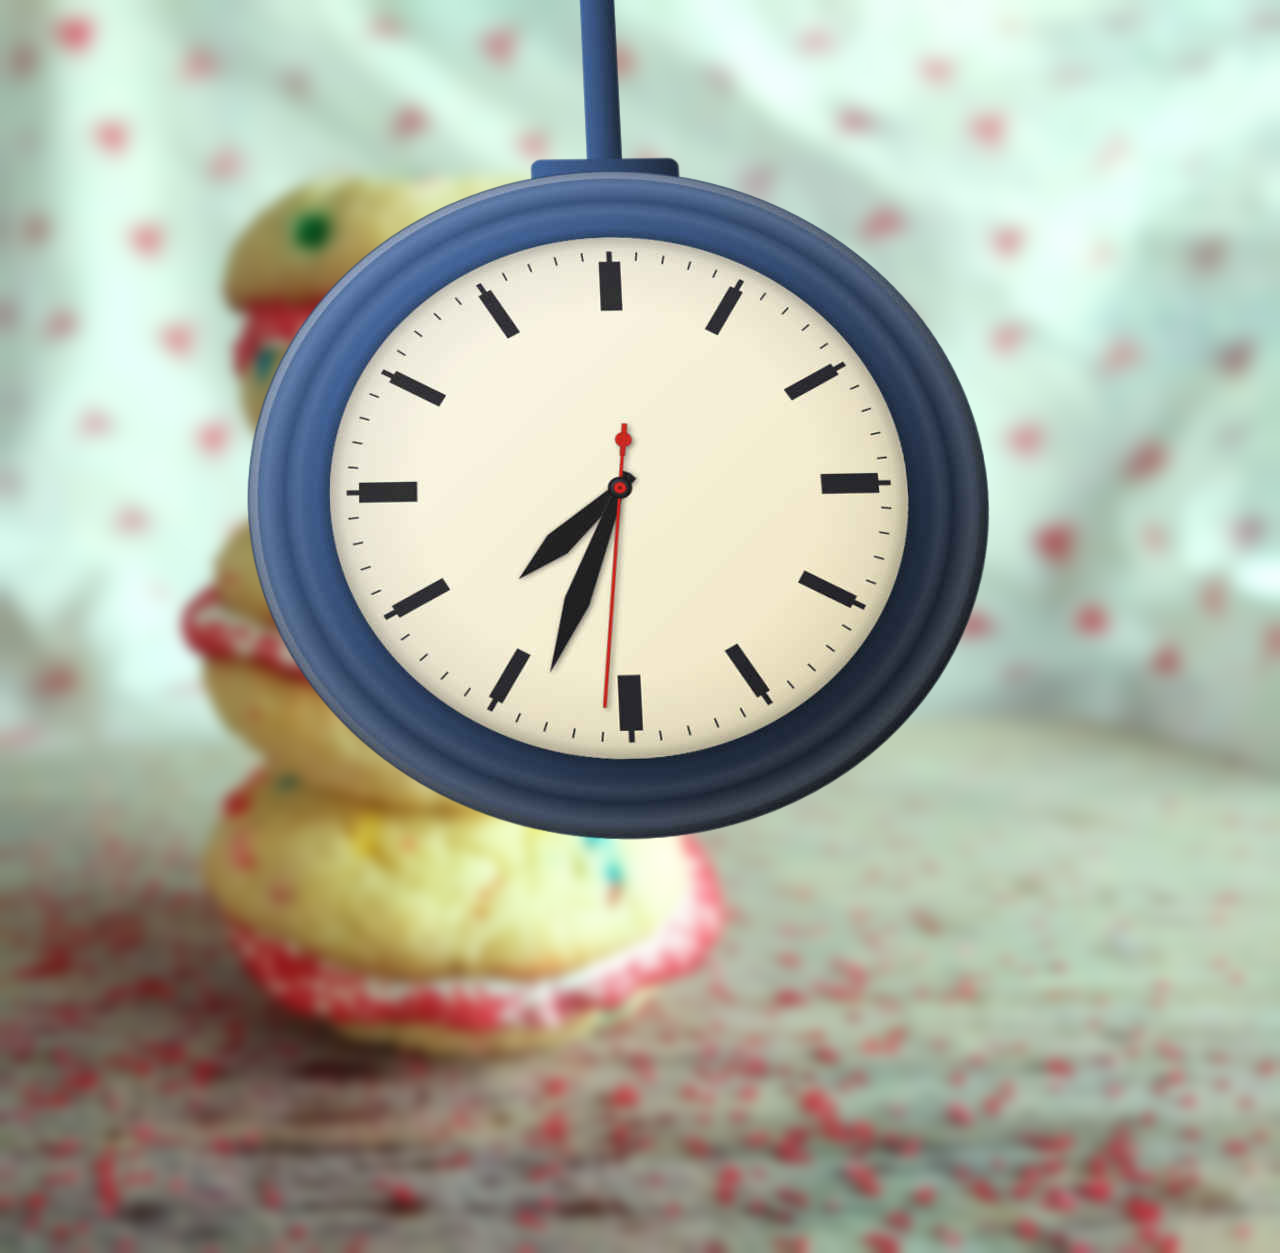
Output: 7h33m31s
